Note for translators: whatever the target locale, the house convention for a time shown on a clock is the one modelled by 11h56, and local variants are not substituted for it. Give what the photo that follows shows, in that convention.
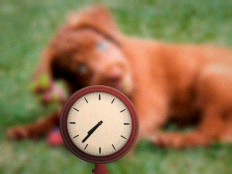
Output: 7h37
